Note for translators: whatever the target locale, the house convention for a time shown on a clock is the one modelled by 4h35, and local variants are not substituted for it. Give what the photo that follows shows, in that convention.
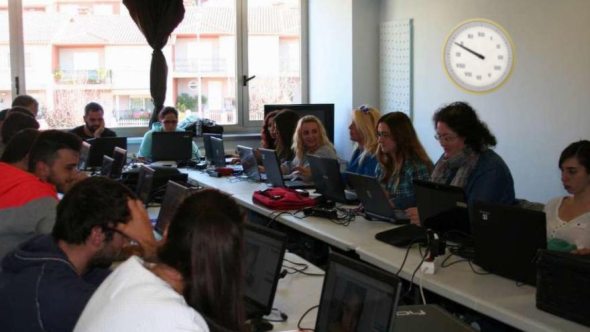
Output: 9h49
